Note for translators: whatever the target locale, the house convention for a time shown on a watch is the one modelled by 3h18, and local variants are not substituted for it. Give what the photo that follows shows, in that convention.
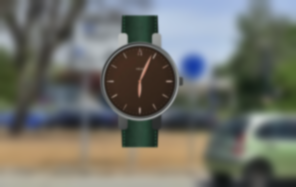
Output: 6h04
